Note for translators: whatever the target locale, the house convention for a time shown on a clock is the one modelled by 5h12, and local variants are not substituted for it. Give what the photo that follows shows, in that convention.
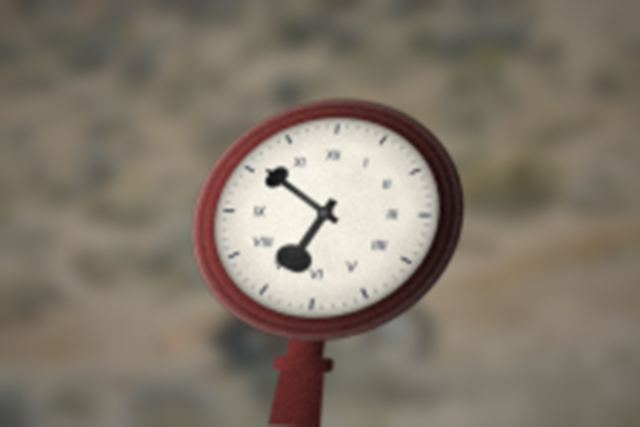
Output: 6h51
